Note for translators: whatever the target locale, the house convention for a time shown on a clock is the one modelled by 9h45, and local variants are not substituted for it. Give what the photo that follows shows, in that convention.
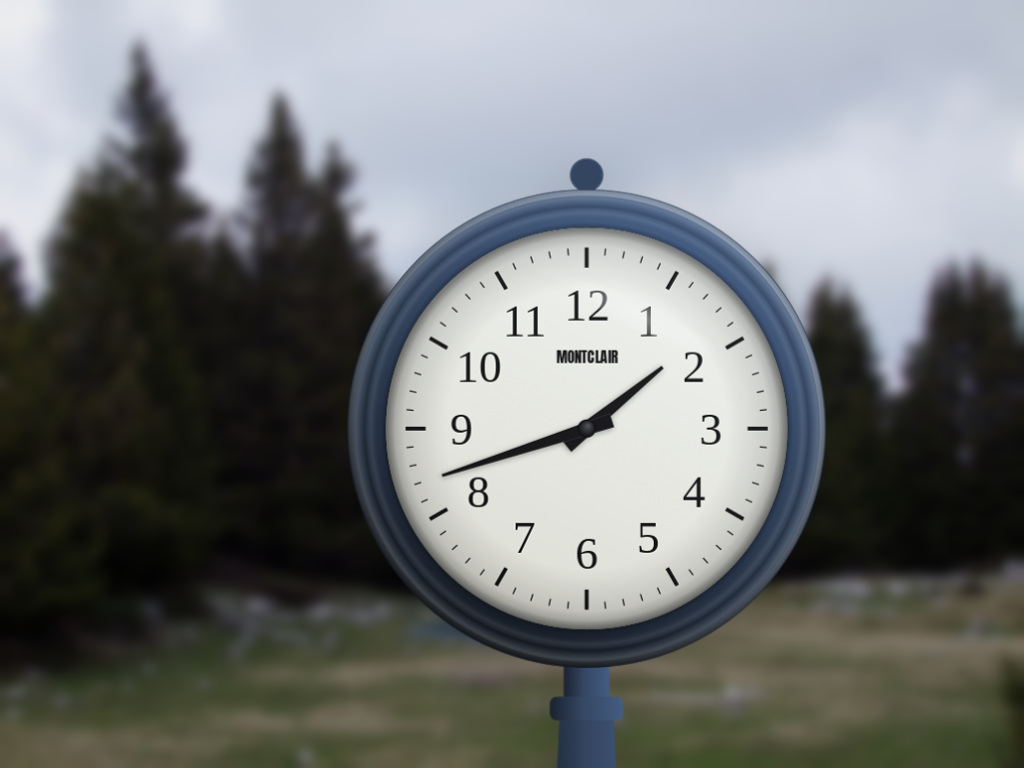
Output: 1h42
